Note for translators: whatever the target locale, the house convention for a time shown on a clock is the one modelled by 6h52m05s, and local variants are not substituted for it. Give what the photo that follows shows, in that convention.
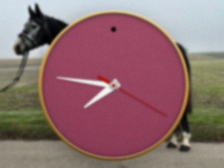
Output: 7h46m20s
